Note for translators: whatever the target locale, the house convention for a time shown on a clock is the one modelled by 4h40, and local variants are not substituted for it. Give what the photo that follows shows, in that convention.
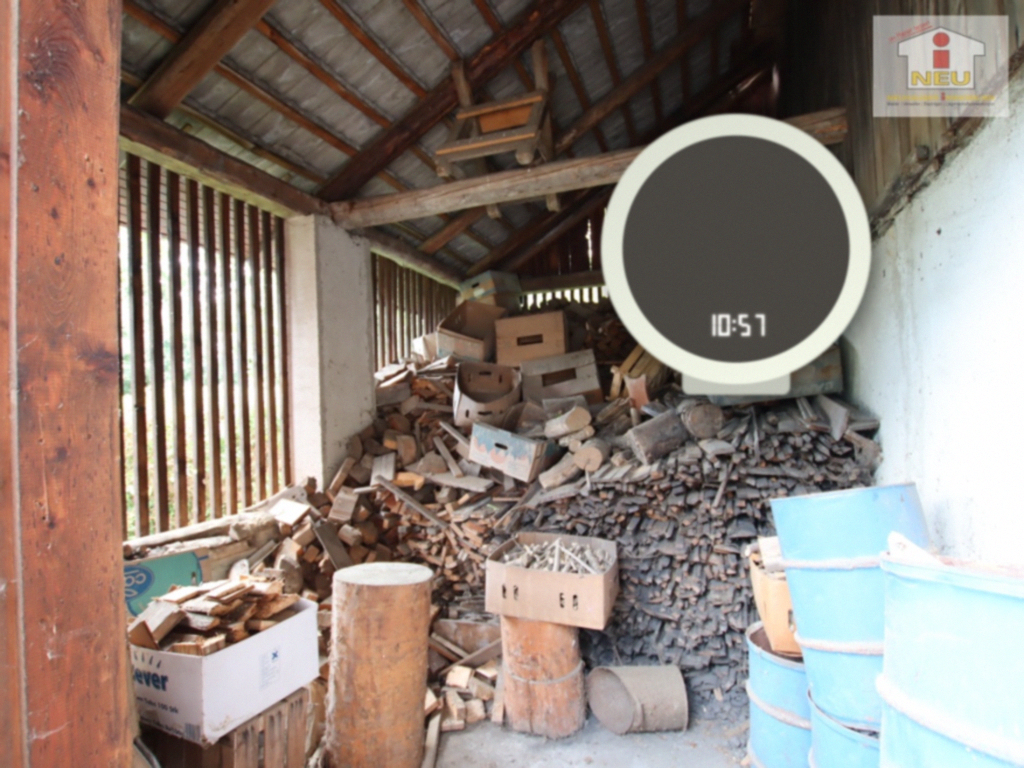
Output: 10h57
